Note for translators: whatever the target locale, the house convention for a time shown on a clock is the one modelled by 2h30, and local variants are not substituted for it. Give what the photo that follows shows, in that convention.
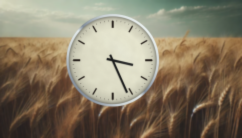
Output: 3h26
